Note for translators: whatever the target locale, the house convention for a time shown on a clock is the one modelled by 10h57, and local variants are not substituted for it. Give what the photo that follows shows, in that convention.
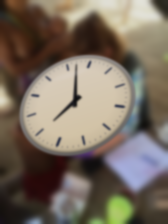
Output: 6h57
